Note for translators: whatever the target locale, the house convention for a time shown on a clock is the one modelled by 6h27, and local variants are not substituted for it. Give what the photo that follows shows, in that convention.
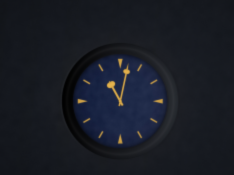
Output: 11h02
